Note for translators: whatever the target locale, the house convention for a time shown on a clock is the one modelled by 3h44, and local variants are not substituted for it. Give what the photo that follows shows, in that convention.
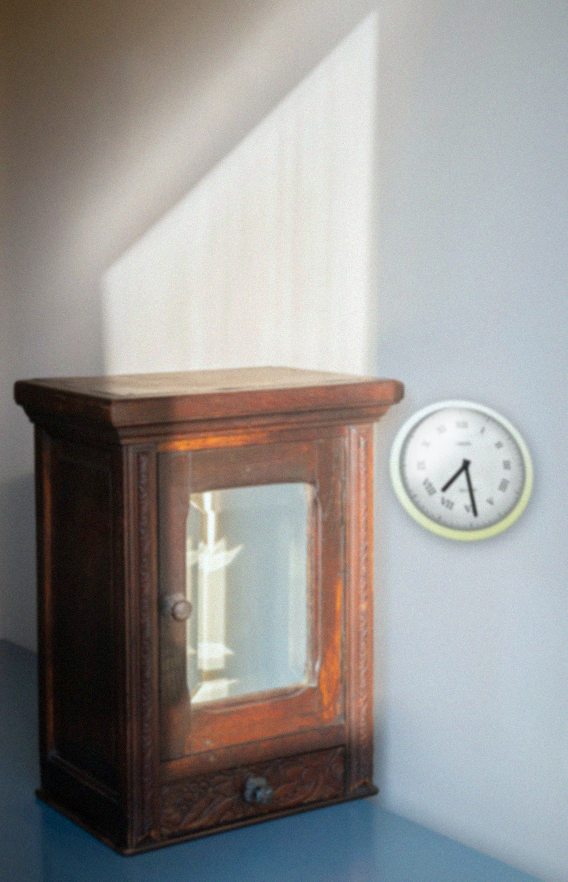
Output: 7h29
